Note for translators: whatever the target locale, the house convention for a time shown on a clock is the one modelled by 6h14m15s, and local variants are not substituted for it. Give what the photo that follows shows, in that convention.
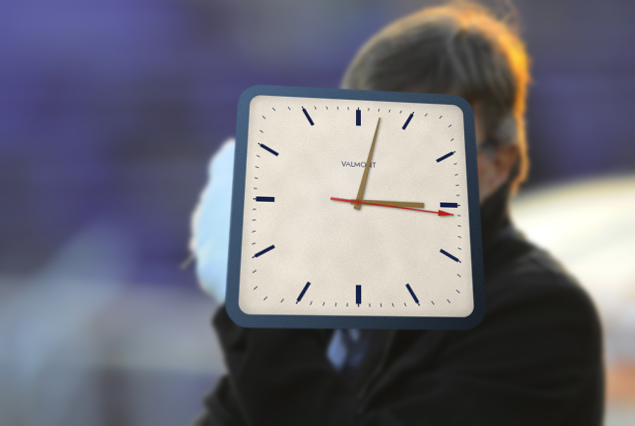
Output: 3h02m16s
